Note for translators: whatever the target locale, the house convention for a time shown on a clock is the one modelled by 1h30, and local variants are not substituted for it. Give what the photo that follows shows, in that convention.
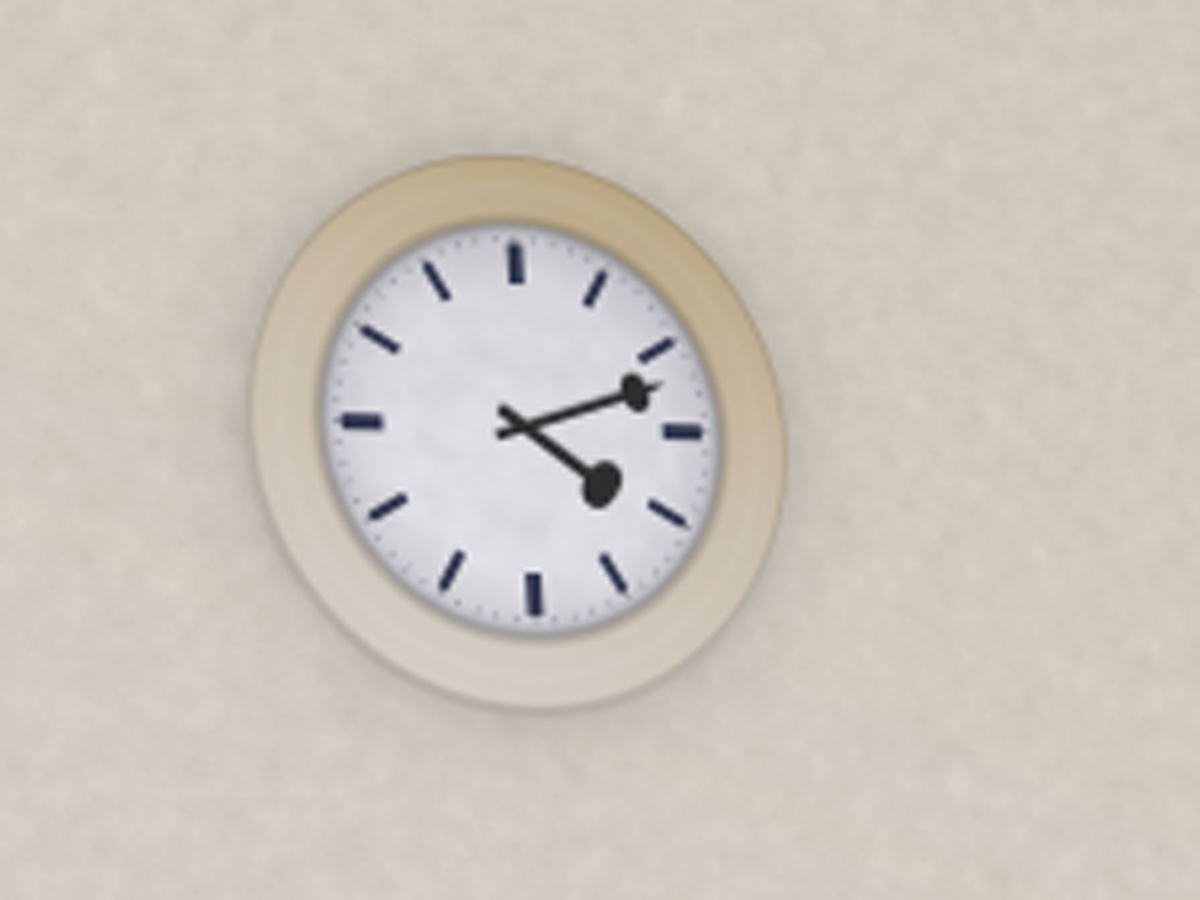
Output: 4h12
